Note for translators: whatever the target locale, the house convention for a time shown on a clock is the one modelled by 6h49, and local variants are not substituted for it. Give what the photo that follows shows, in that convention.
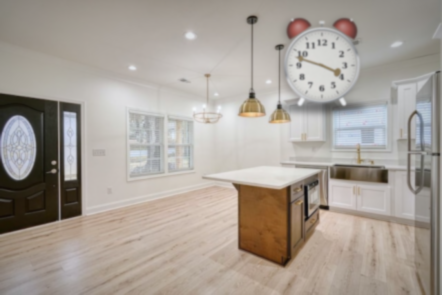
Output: 3h48
